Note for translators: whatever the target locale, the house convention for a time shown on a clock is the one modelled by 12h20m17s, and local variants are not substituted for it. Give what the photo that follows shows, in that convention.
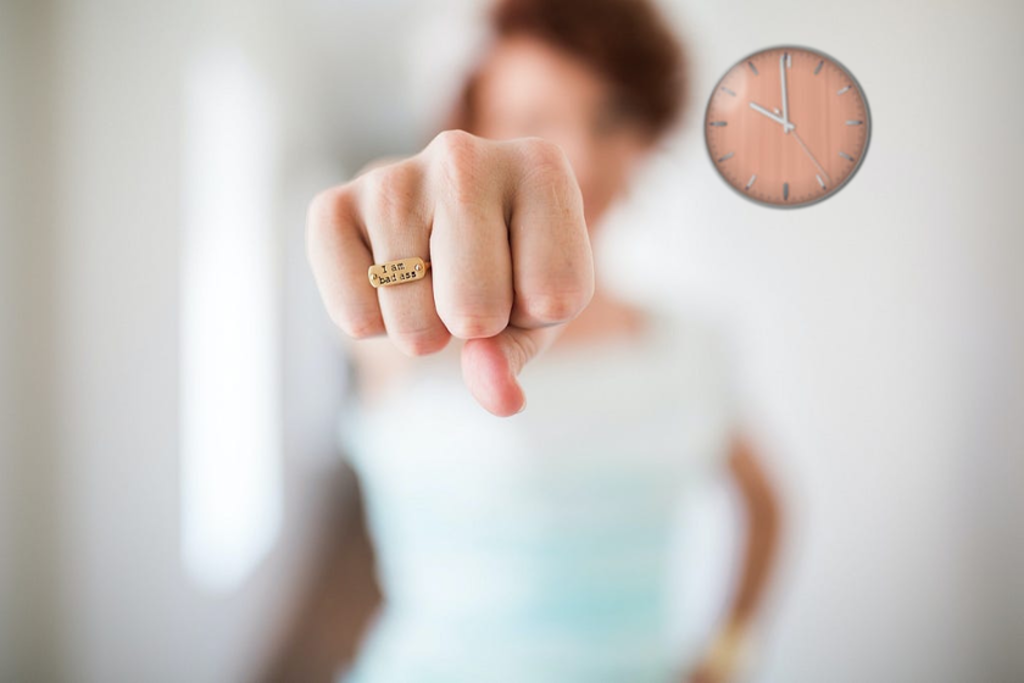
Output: 9h59m24s
